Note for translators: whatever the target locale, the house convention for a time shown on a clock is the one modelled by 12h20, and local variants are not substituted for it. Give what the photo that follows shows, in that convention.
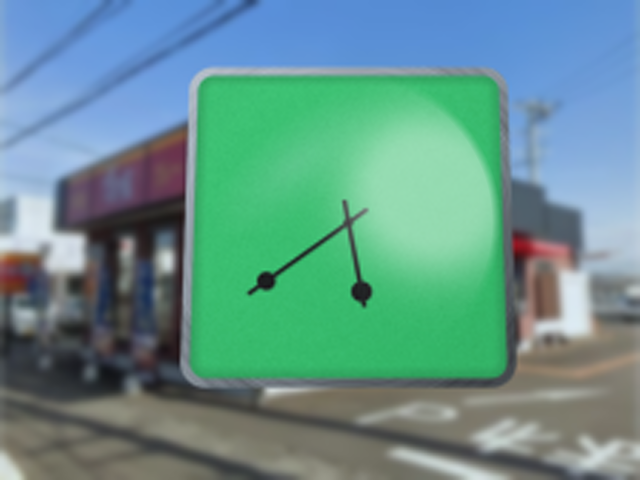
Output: 5h39
